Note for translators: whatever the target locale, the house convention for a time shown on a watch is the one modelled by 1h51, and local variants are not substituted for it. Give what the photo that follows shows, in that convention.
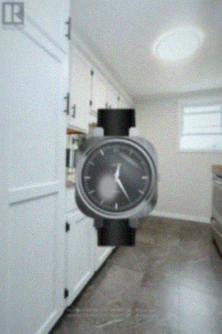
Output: 12h25
